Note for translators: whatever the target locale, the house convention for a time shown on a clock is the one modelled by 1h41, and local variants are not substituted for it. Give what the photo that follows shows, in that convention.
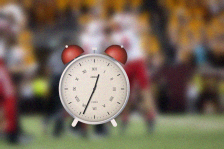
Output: 12h34
